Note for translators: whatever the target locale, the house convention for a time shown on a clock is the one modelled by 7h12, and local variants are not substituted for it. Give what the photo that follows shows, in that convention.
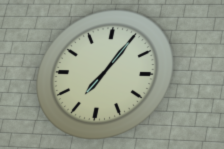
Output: 7h05
